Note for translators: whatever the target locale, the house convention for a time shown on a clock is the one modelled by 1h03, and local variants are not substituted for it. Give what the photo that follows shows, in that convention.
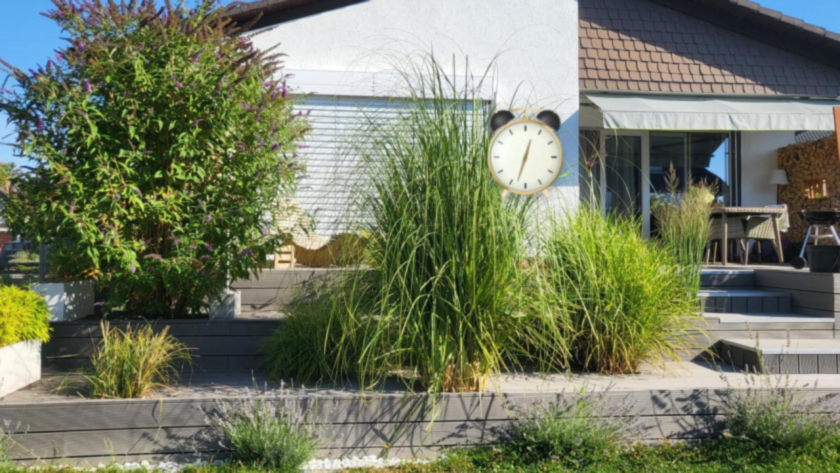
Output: 12h33
